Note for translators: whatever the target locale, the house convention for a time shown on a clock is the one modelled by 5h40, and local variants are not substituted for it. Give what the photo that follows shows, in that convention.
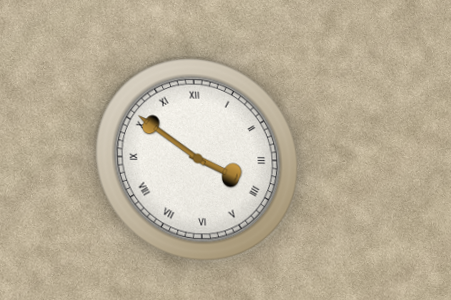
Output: 3h51
